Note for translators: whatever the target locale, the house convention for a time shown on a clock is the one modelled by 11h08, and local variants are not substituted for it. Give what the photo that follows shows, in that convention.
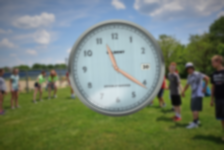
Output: 11h21
